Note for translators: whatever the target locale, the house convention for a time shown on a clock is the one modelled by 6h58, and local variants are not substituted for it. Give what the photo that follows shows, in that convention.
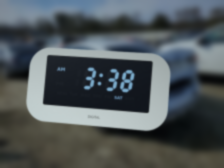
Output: 3h38
